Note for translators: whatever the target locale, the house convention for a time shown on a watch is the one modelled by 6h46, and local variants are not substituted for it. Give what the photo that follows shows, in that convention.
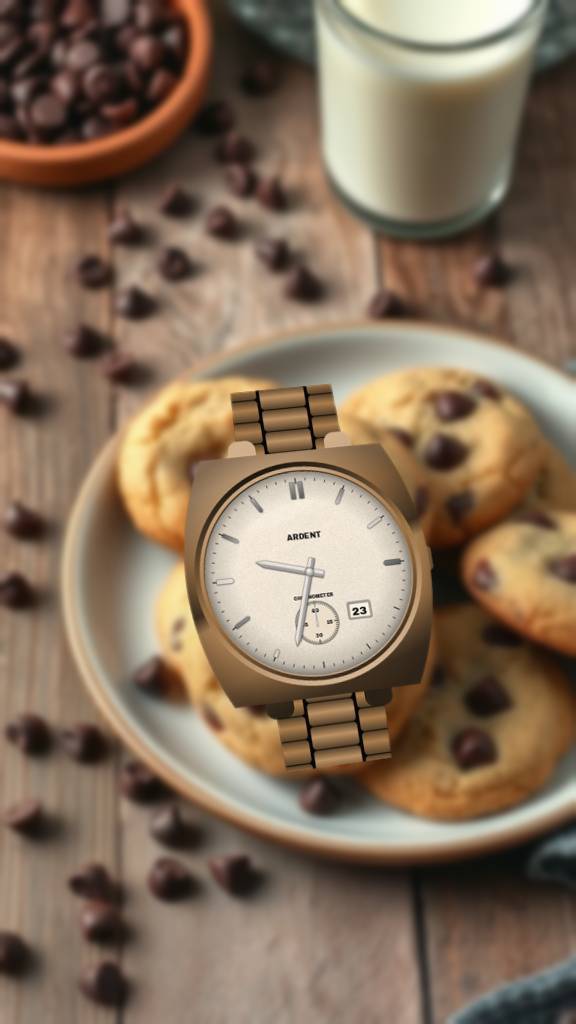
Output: 9h33
